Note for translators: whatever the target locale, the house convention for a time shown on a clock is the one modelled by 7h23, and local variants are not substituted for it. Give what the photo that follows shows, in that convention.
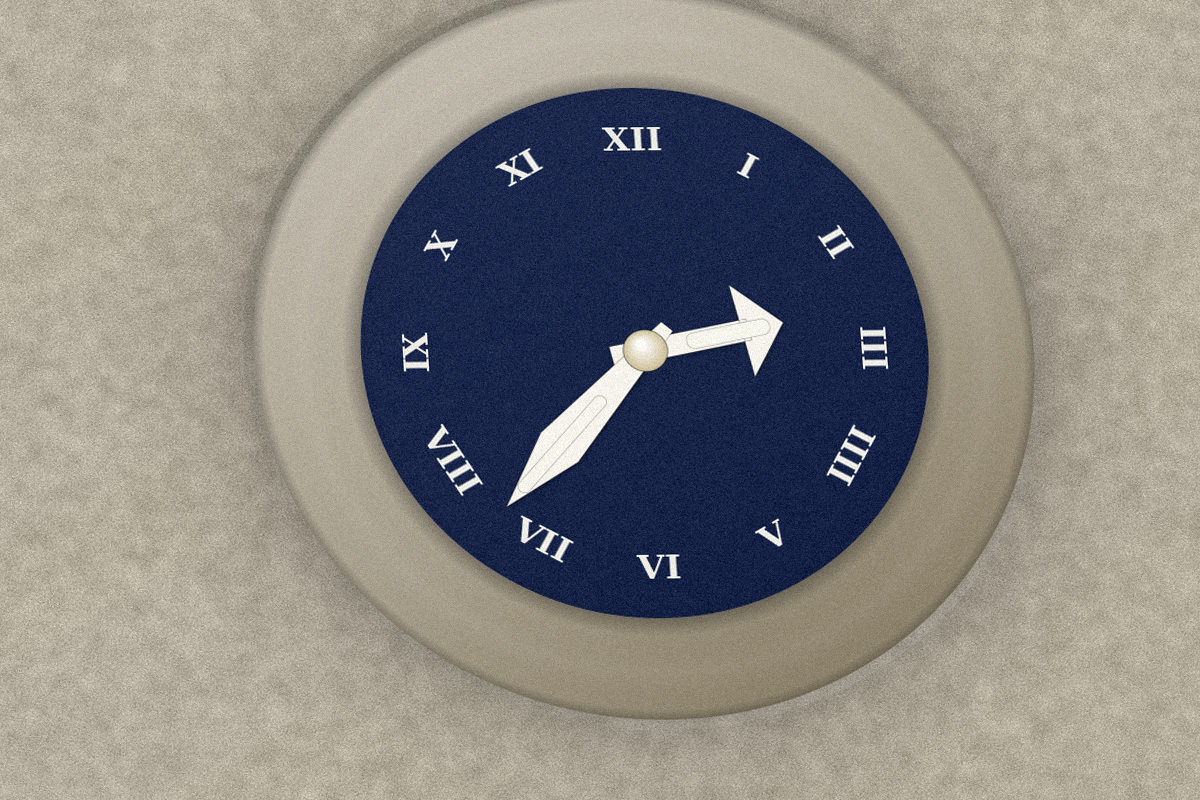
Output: 2h37
